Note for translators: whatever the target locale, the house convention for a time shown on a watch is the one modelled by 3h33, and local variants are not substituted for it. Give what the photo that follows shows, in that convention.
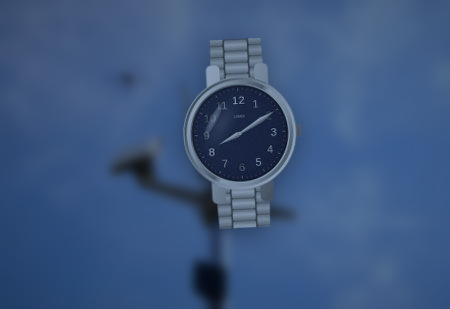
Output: 8h10
